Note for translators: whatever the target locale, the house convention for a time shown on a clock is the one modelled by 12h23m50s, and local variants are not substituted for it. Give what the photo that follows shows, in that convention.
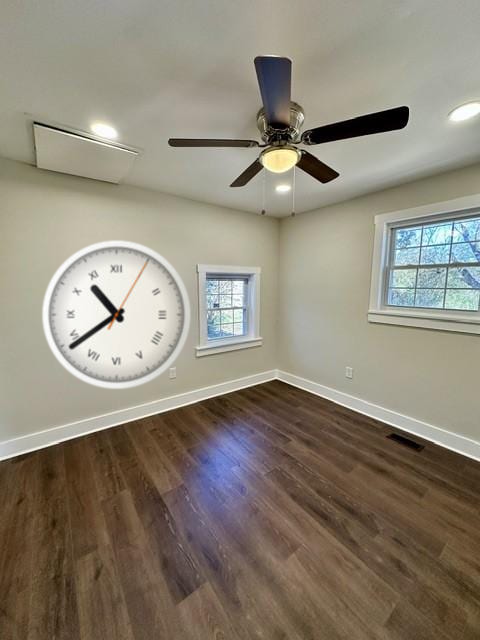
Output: 10h39m05s
